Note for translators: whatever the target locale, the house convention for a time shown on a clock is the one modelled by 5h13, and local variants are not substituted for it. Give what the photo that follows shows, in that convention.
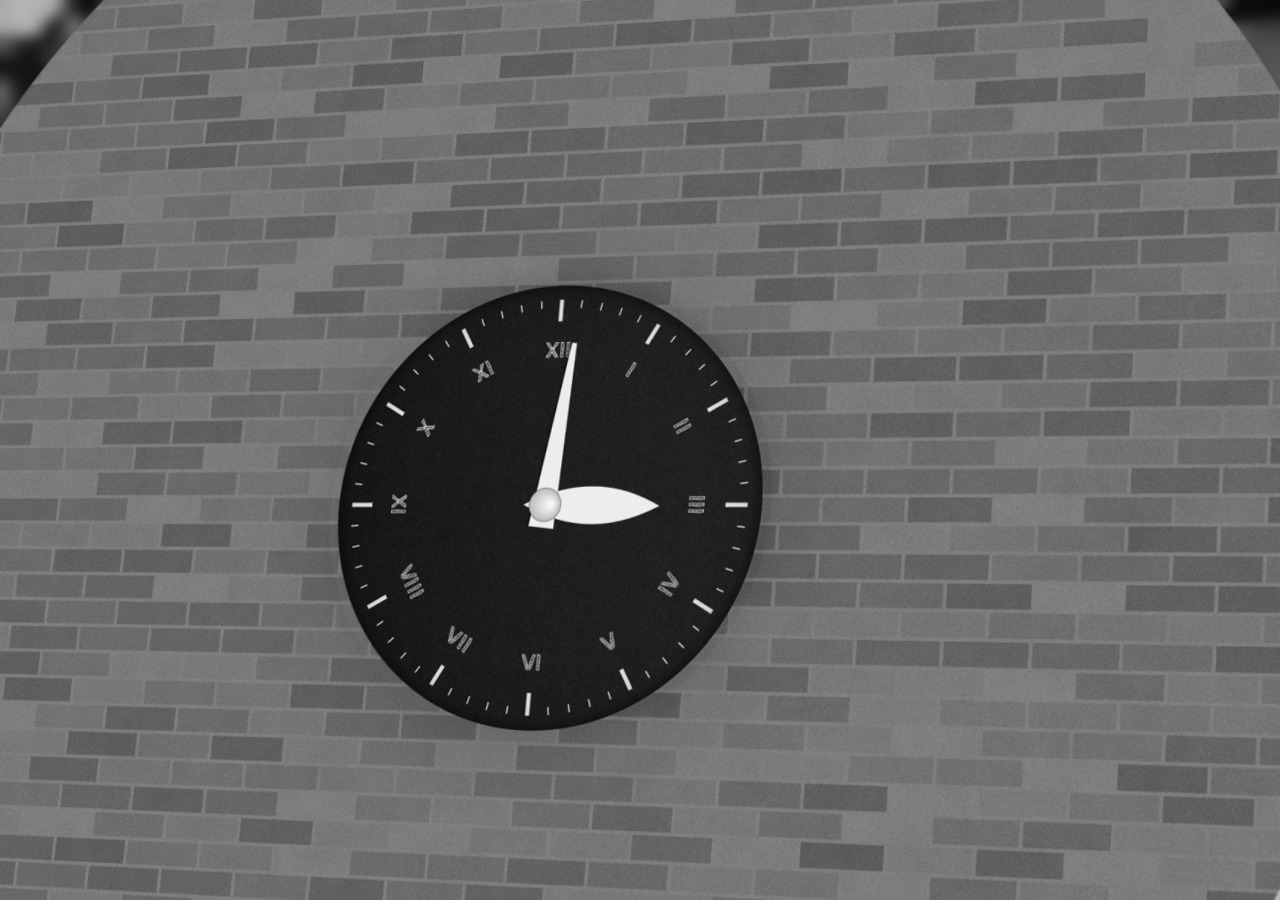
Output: 3h01
